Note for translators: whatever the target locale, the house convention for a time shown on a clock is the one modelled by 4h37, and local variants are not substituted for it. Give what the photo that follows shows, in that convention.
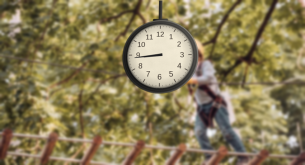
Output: 8h44
